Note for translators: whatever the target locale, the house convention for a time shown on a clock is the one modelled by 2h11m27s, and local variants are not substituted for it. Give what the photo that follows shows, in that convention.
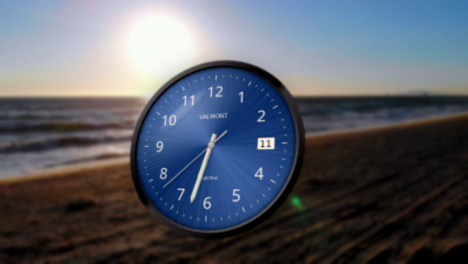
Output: 6h32m38s
